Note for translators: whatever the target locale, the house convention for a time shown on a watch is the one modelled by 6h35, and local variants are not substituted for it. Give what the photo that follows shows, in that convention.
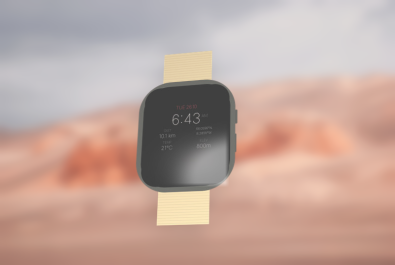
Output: 6h43
